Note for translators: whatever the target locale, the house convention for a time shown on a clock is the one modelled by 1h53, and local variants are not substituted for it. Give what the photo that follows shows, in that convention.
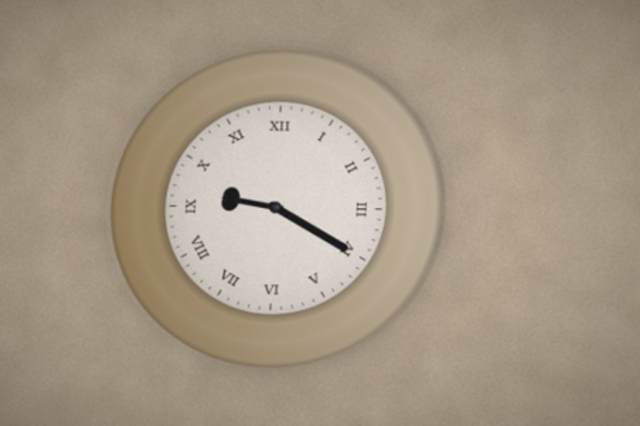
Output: 9h20
